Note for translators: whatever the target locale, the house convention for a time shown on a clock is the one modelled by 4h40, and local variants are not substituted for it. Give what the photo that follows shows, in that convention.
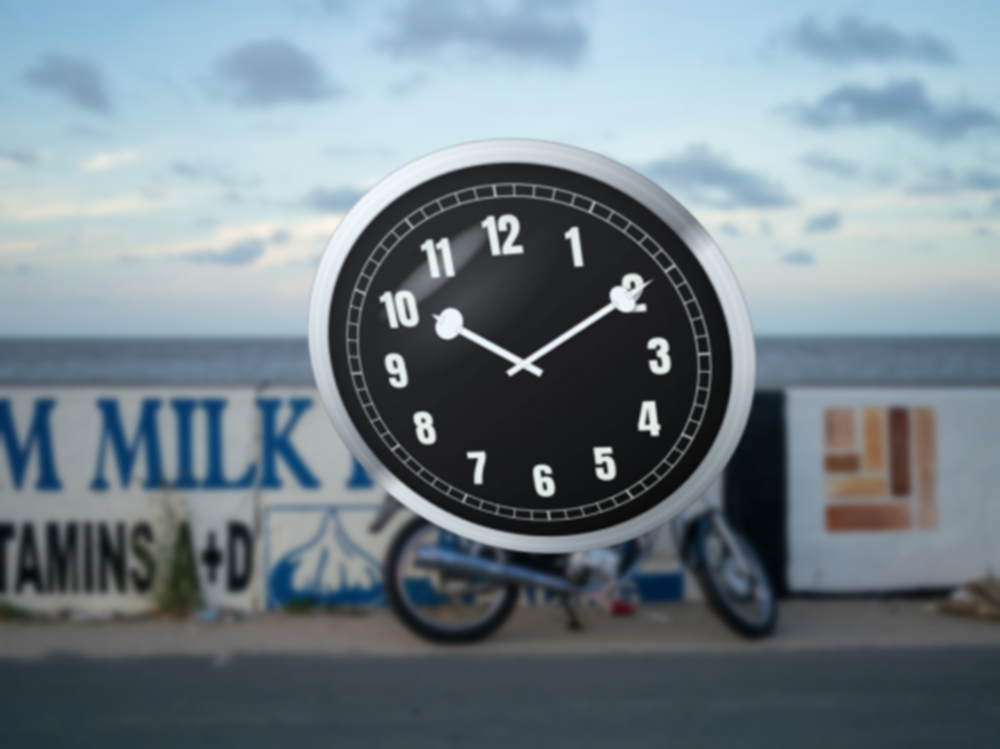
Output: 10h10
